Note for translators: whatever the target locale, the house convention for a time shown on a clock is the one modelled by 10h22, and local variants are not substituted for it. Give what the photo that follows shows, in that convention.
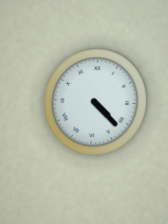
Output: 4h22
